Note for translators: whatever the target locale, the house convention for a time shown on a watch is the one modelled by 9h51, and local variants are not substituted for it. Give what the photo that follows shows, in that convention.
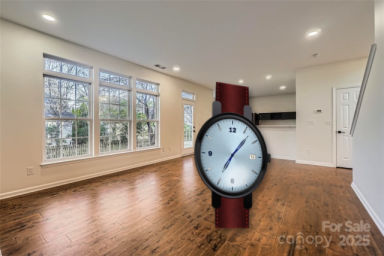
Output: 7h07
